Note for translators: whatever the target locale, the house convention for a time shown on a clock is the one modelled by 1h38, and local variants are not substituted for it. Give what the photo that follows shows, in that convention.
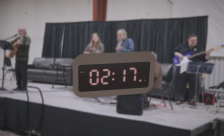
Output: 2h17
